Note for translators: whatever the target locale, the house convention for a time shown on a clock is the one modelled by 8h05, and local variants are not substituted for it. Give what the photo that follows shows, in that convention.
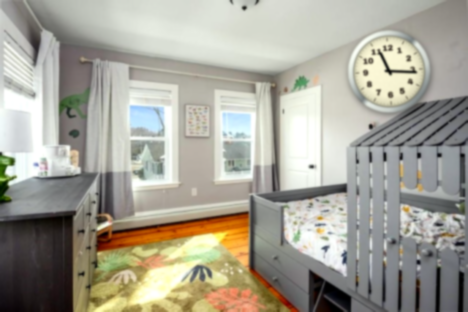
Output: 11h16
